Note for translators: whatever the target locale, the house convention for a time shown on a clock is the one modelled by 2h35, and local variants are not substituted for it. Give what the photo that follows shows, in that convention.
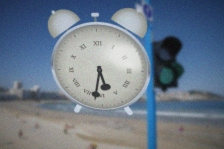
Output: 5h32
